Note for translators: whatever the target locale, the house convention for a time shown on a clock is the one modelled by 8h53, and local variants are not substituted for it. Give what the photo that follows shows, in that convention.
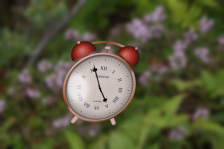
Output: 4h56
